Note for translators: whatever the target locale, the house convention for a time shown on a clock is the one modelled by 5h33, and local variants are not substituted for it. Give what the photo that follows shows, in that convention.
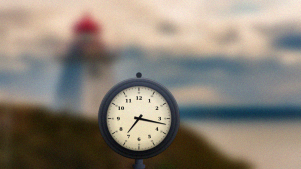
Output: 7h17
